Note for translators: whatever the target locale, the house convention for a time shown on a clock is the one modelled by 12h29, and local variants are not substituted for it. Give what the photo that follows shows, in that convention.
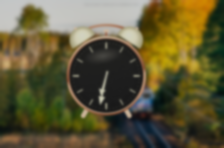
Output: 6h32
